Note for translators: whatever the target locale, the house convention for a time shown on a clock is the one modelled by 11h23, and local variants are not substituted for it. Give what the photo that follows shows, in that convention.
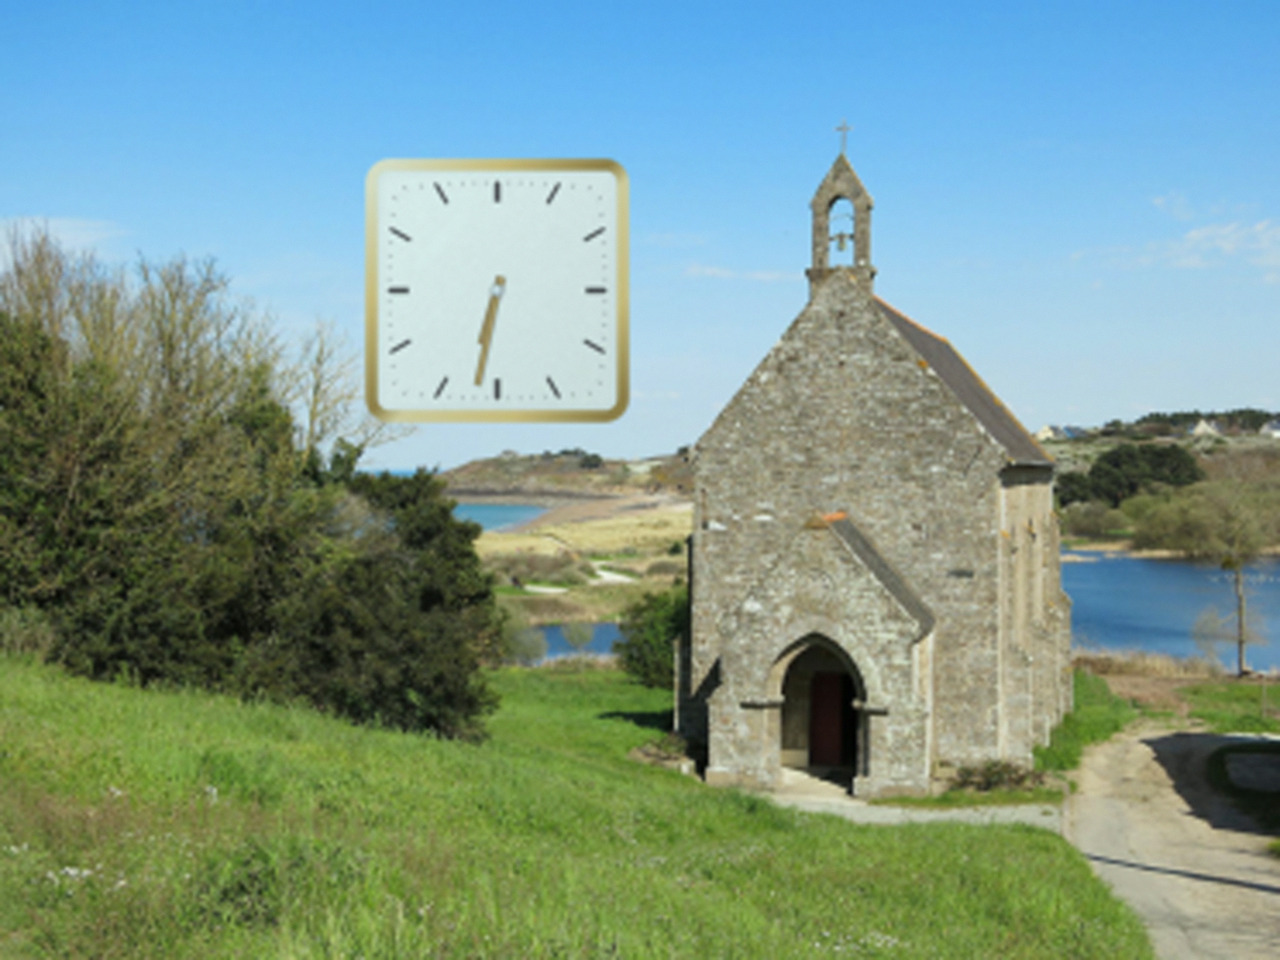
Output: 6h32
